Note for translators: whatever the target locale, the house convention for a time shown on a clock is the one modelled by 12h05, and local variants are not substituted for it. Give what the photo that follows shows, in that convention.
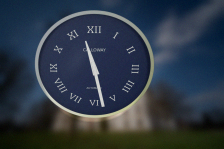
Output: 11h28
